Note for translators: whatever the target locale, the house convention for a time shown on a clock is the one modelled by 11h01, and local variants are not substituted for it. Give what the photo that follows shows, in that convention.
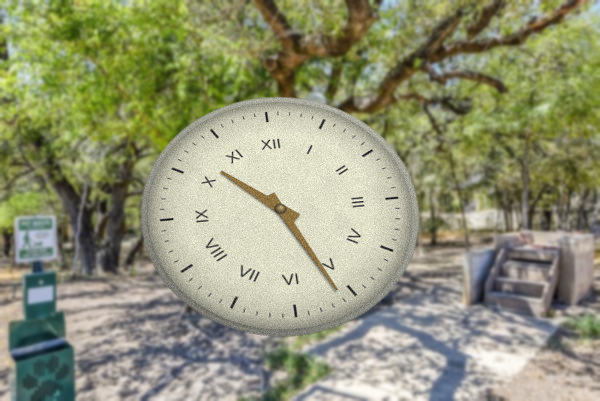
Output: 10h26
